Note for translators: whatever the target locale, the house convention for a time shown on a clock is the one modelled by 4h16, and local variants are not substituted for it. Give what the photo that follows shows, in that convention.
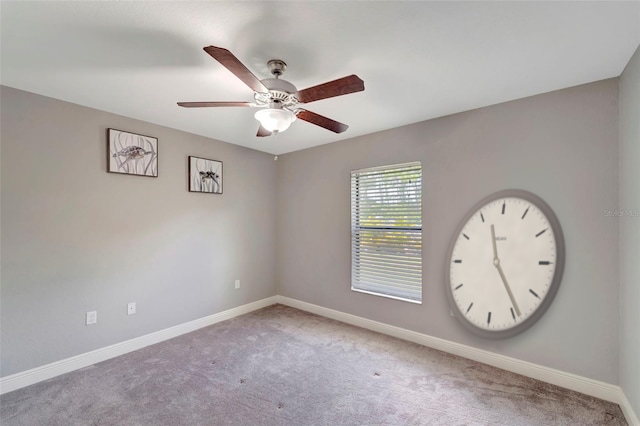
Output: 11h24
